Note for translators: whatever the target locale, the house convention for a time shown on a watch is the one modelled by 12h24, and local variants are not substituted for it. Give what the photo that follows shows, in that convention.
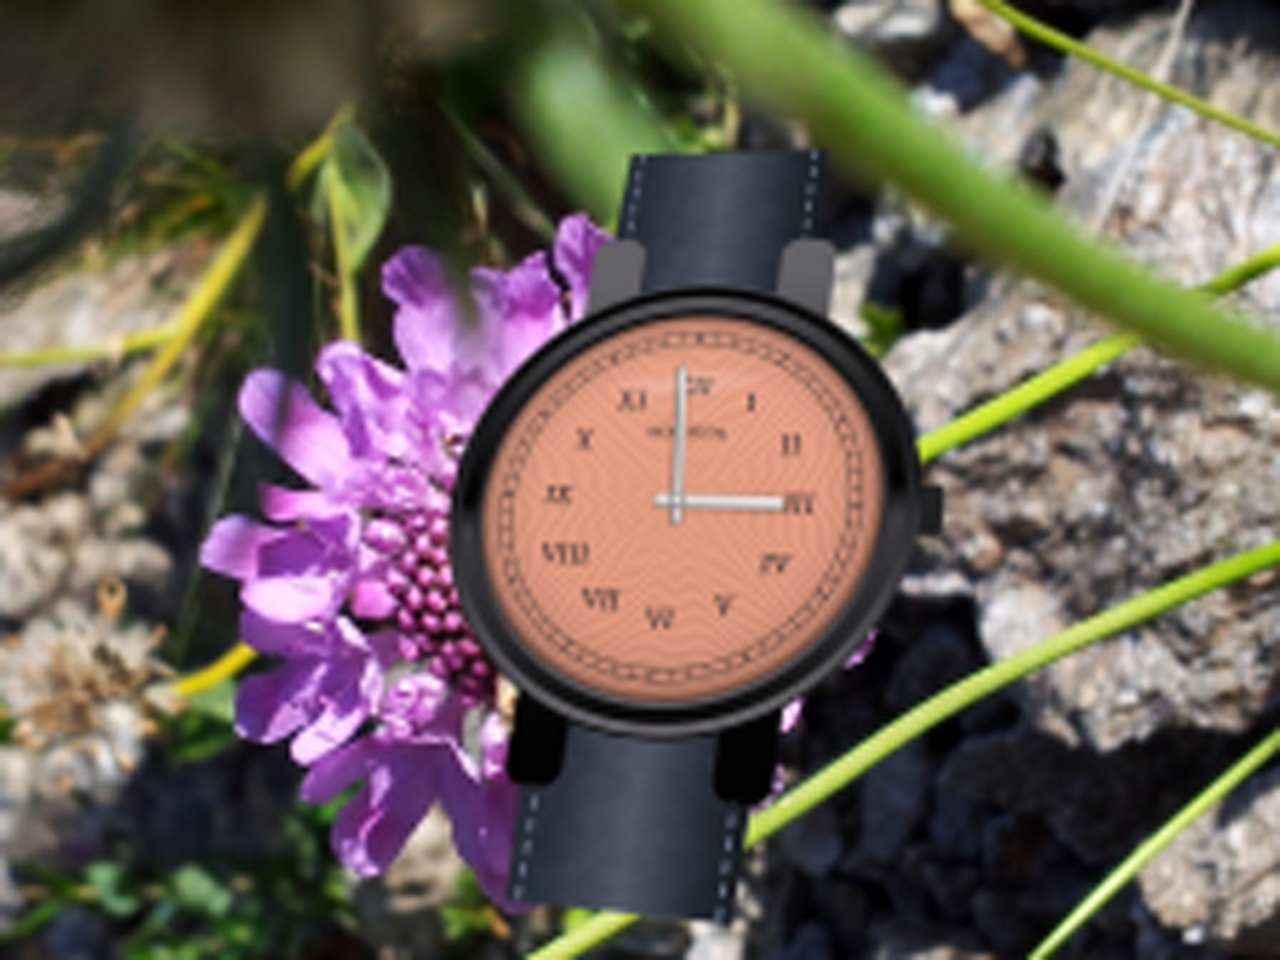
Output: 2h59
